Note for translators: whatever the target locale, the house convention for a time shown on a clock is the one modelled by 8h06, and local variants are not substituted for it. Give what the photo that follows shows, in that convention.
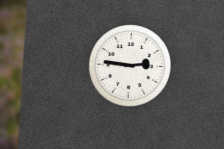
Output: 2h46
